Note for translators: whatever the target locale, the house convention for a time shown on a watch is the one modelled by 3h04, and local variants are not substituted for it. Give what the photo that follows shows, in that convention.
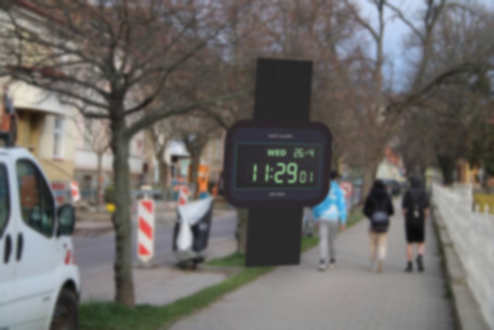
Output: 11h29
